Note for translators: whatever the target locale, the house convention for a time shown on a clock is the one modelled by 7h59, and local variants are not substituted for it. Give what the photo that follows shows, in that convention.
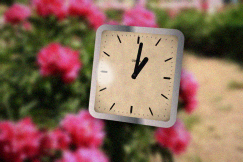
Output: 1h01
